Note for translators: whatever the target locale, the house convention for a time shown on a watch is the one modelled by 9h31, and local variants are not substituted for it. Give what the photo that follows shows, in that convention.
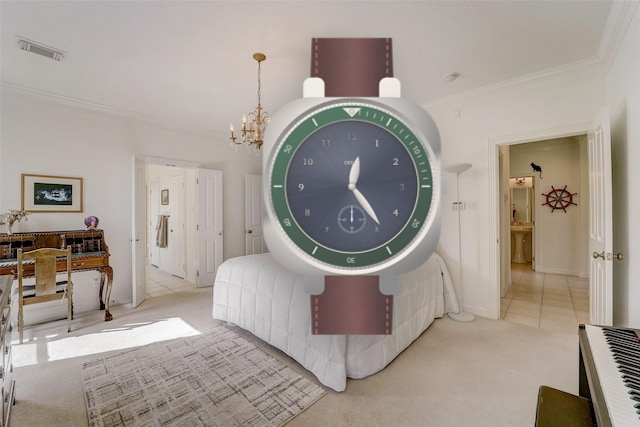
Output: 12h24
